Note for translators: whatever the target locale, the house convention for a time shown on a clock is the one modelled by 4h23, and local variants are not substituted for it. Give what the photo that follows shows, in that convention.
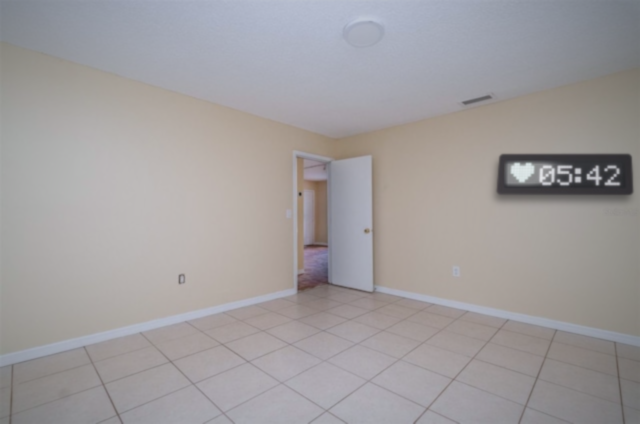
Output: 5h42
